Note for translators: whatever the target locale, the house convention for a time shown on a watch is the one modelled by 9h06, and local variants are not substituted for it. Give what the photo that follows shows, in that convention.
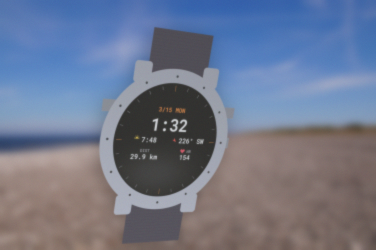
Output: 1h32
